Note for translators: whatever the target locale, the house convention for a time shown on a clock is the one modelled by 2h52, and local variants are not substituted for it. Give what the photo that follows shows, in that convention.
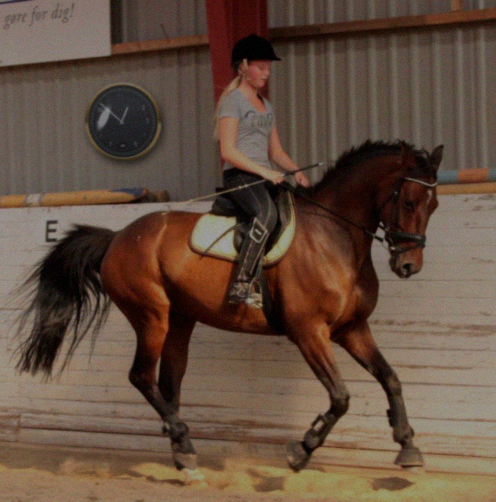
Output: 12h52
